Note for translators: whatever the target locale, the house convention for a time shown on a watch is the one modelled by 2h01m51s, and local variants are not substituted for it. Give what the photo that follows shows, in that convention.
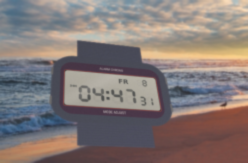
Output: 4h47m31s
